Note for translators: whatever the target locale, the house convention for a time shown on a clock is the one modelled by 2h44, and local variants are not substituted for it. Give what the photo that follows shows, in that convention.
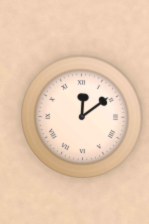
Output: 12h09
